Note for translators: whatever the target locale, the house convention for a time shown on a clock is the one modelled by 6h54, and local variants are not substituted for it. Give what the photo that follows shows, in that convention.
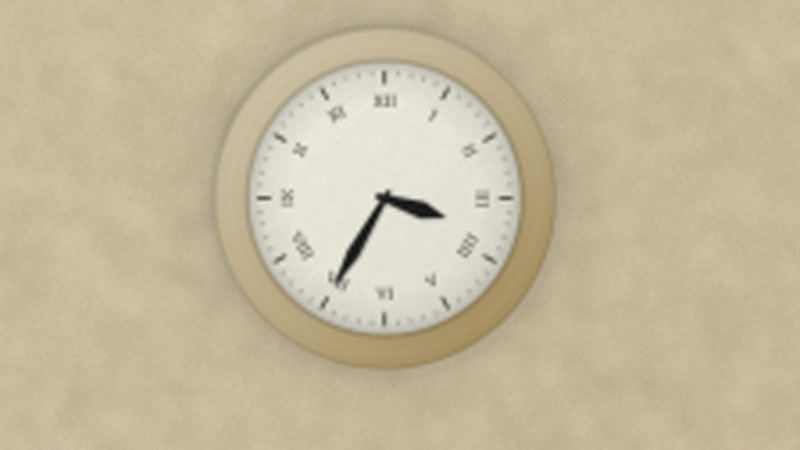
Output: 3h35
